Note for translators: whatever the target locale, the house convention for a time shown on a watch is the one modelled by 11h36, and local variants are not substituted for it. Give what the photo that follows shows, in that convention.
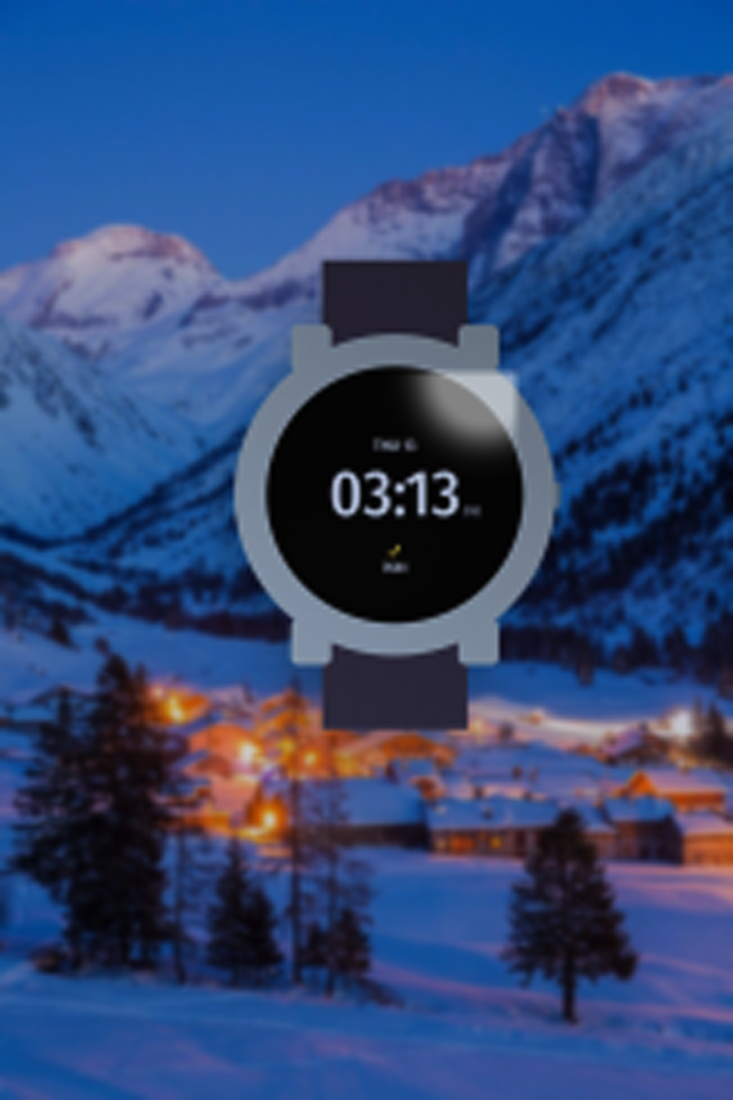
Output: 3h13
